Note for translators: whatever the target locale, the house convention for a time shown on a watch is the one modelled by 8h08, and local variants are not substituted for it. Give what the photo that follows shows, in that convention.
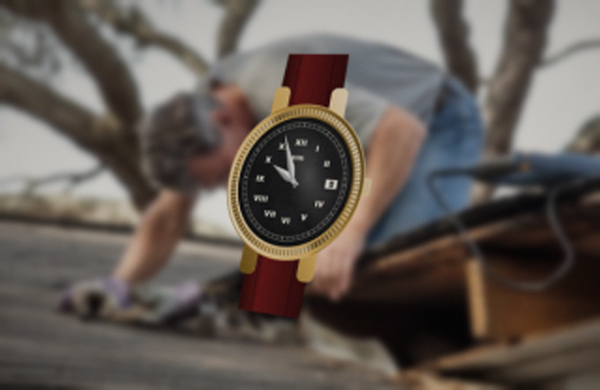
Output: 9h56
